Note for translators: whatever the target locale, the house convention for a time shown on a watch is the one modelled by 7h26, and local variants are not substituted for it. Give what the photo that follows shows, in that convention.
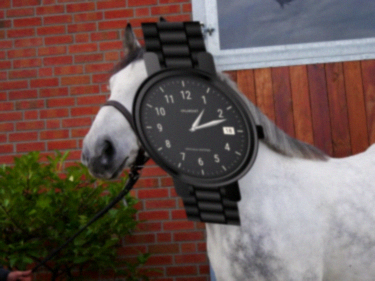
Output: 1h12
